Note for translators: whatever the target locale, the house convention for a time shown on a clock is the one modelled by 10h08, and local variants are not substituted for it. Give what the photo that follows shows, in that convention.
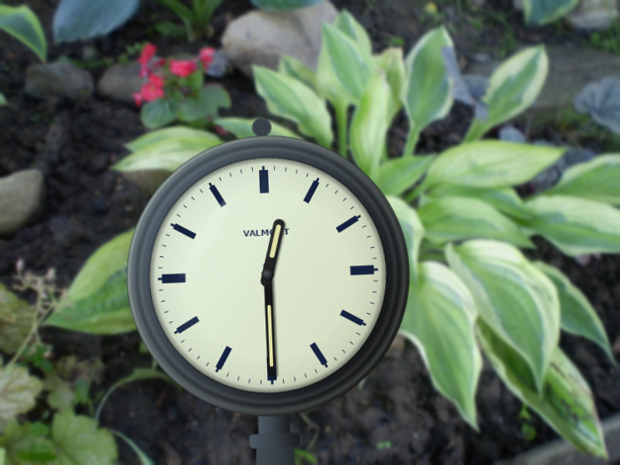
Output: 12h30
